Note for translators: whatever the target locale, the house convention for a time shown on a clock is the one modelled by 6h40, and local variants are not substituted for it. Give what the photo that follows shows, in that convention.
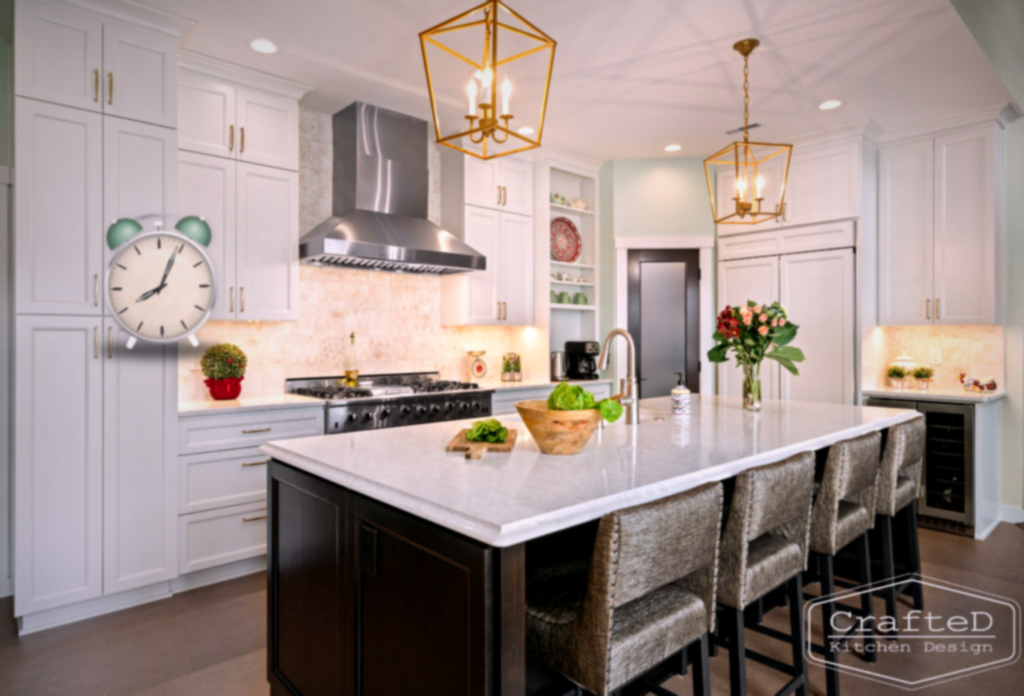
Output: 8h04
